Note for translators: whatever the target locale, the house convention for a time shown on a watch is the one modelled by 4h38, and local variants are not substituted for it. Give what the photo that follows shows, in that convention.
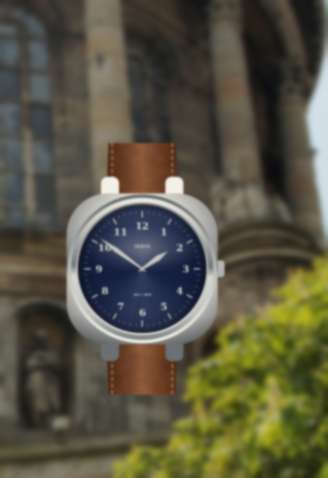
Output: 1h51
